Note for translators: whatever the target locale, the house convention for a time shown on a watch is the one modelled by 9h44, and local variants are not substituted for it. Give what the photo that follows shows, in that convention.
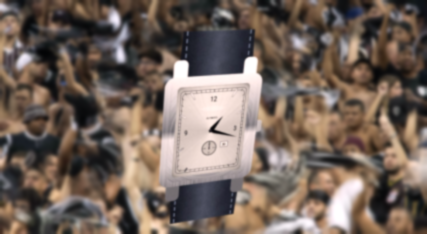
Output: 1h18
